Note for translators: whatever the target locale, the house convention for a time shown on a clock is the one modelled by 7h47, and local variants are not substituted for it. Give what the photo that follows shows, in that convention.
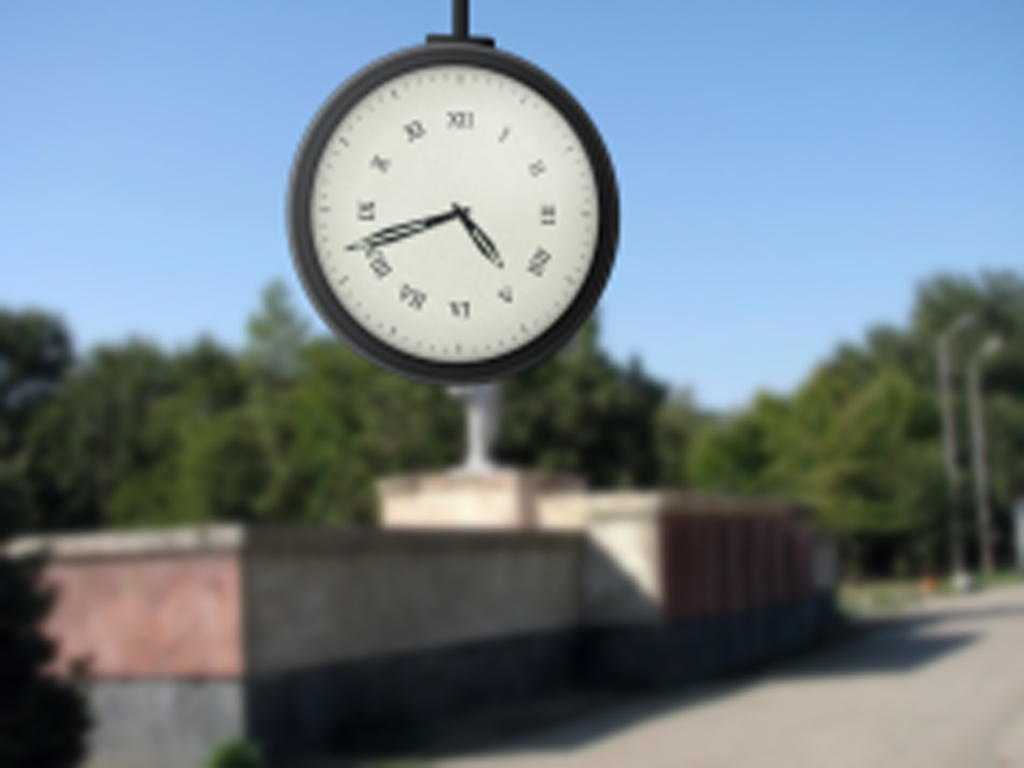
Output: 4h42
